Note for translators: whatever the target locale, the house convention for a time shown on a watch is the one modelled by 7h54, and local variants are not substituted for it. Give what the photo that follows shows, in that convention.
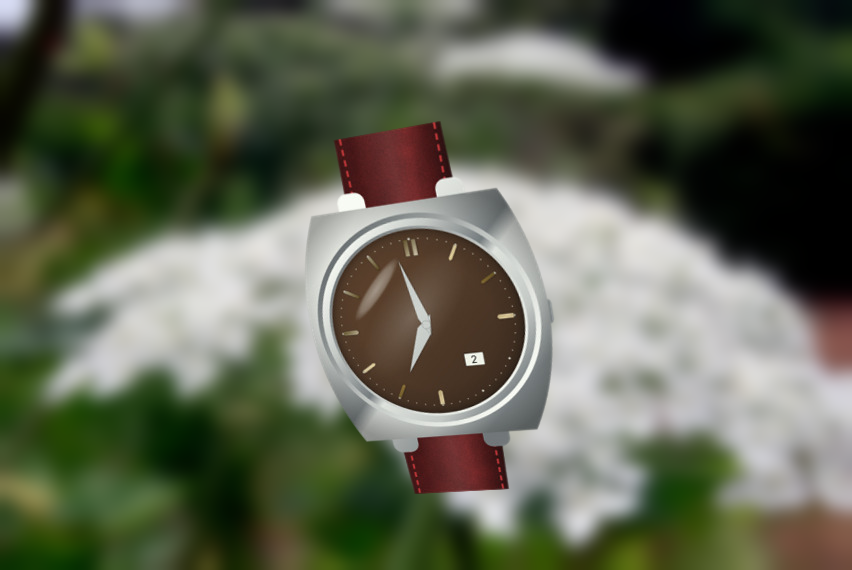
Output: 6h58
